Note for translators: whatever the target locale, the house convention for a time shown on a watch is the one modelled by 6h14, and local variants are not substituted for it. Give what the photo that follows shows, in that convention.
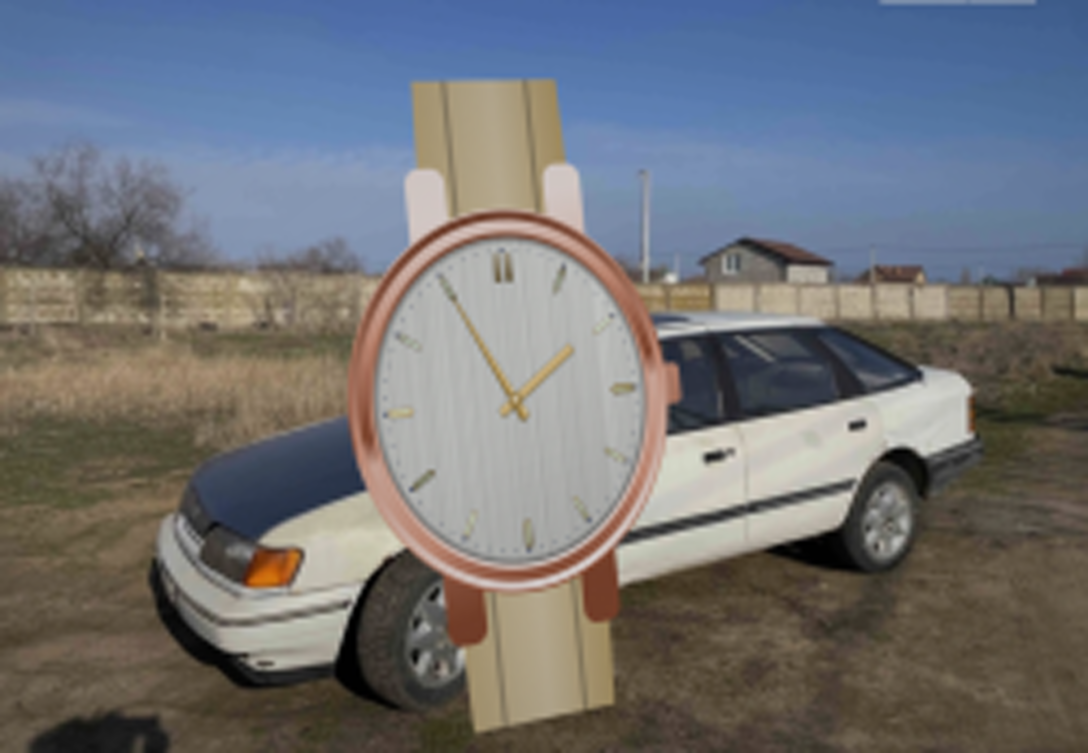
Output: 1h55
